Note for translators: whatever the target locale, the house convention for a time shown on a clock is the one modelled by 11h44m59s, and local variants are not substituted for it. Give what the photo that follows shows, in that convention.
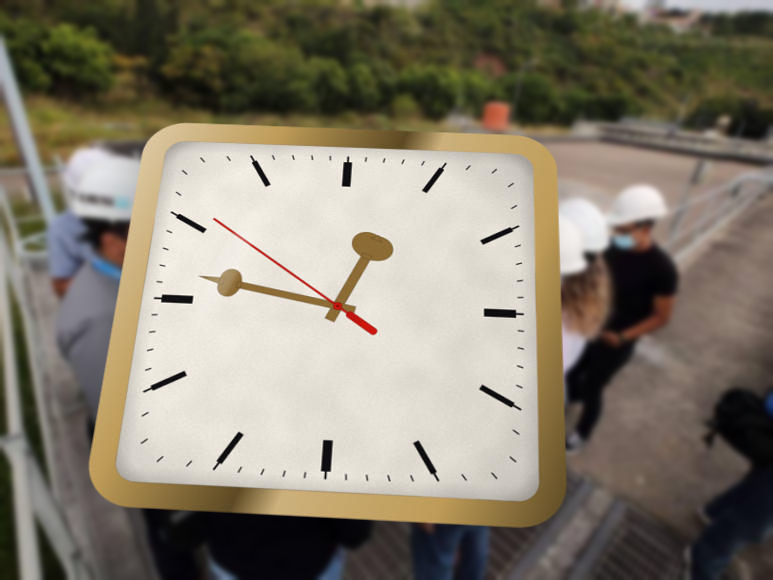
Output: 12h46m51s
